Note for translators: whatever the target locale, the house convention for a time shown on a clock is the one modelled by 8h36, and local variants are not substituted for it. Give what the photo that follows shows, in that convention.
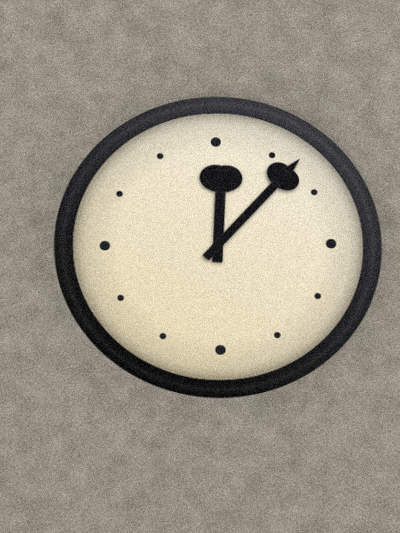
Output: 12h07
